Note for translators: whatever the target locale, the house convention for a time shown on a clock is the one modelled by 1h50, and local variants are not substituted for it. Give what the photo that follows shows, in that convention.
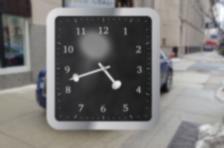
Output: 4h42
